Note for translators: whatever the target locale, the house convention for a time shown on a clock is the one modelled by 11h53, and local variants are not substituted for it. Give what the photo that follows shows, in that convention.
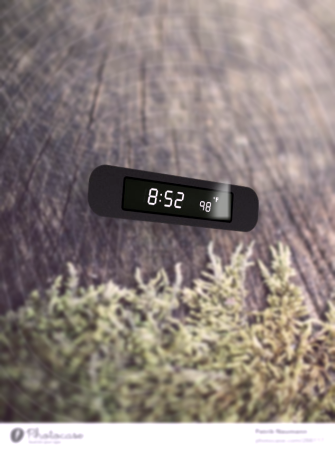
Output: 8h52
